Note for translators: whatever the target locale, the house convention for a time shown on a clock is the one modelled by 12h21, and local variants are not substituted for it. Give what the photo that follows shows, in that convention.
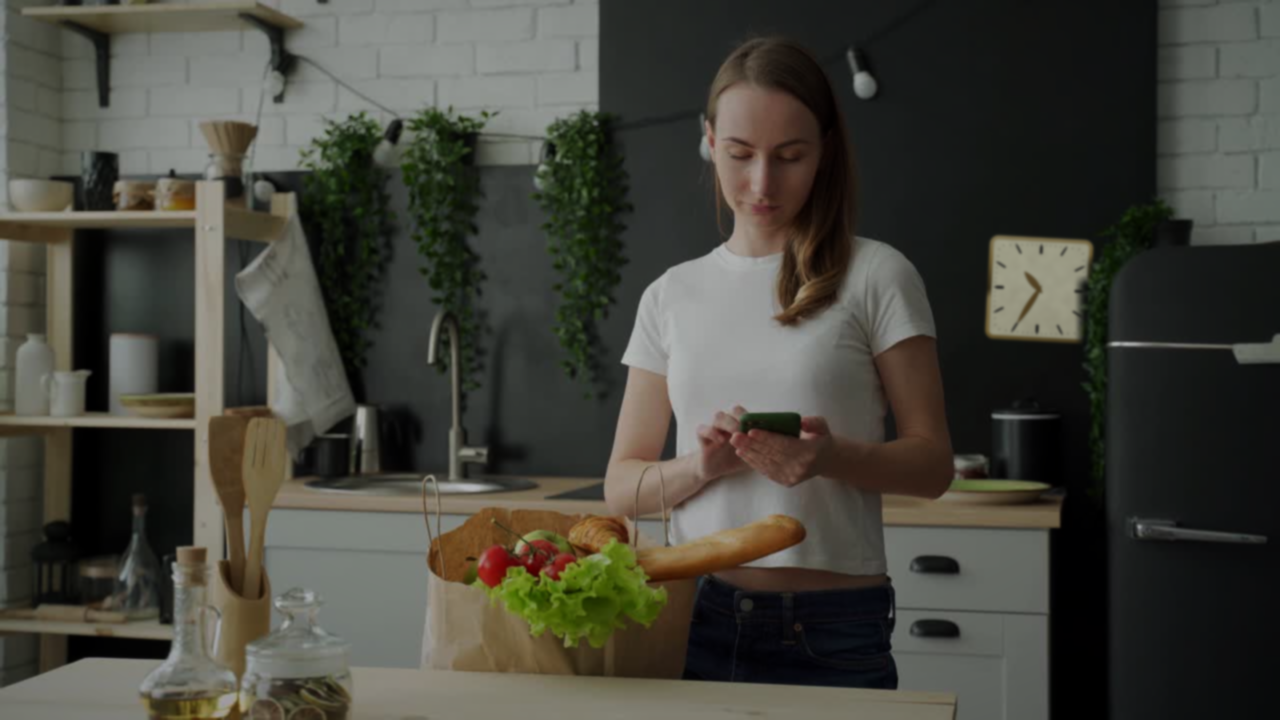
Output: 10h35
